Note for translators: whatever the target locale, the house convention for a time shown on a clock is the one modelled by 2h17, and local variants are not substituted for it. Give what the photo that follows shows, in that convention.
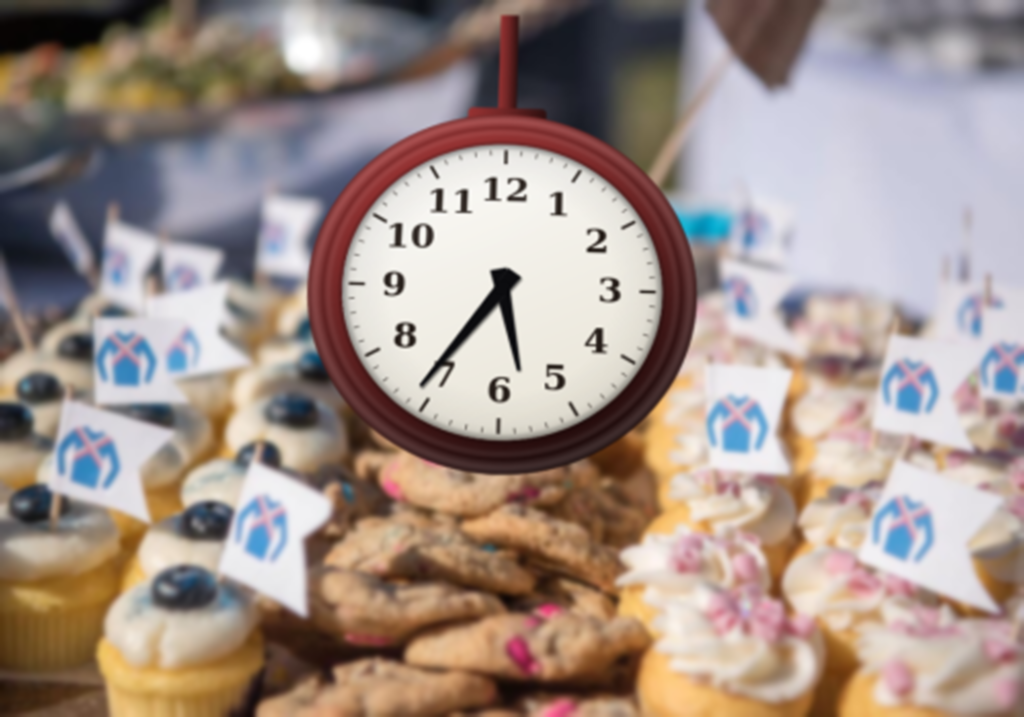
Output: 5h36
